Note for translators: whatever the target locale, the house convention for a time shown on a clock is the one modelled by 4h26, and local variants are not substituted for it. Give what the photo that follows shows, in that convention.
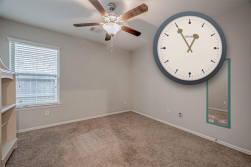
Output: 12h55
